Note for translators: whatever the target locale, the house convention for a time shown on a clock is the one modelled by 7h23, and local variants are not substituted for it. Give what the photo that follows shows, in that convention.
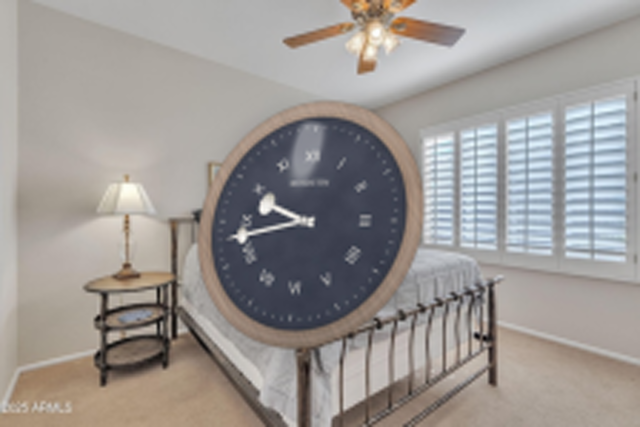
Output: 9h43
